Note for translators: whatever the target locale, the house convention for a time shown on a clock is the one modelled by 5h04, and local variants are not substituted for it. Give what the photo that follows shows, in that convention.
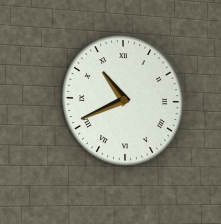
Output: 10h41
